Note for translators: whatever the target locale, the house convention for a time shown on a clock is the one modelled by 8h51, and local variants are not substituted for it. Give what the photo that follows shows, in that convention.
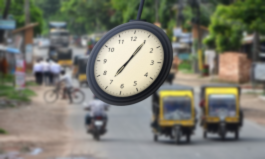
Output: 7h05
